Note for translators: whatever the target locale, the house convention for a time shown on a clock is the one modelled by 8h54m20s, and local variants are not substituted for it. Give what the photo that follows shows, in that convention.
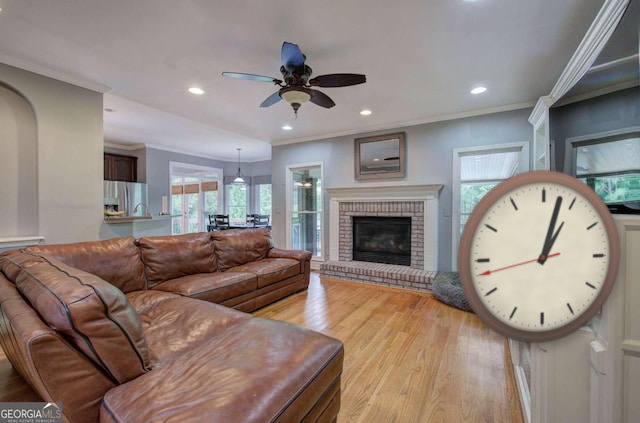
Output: 1h02m43s
